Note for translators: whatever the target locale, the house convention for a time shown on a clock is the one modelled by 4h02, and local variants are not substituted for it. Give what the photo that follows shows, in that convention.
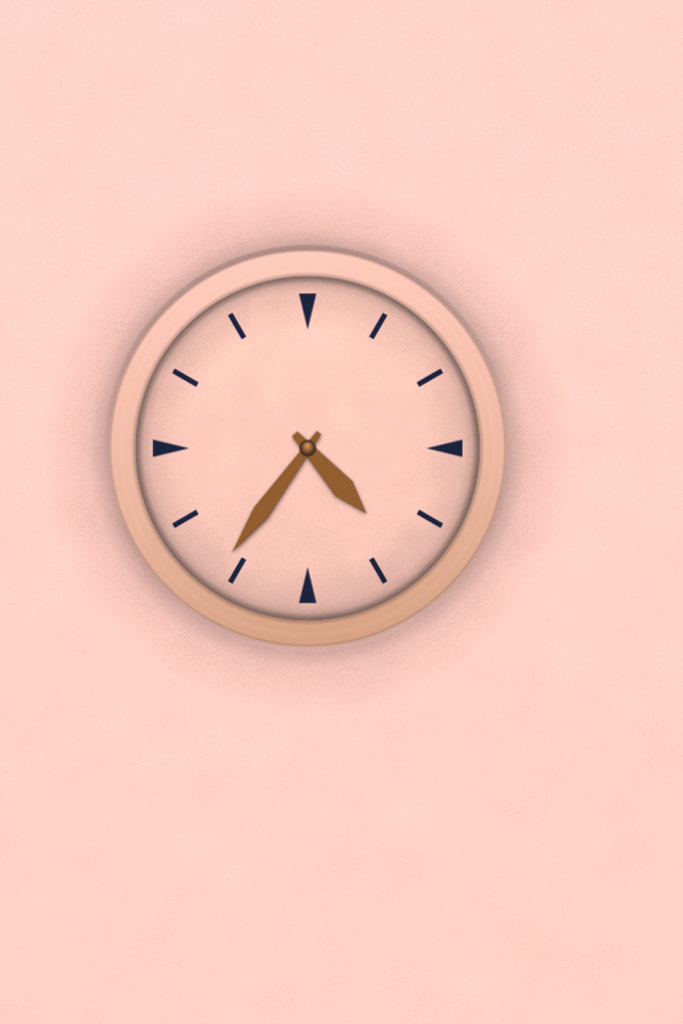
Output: 4h36
